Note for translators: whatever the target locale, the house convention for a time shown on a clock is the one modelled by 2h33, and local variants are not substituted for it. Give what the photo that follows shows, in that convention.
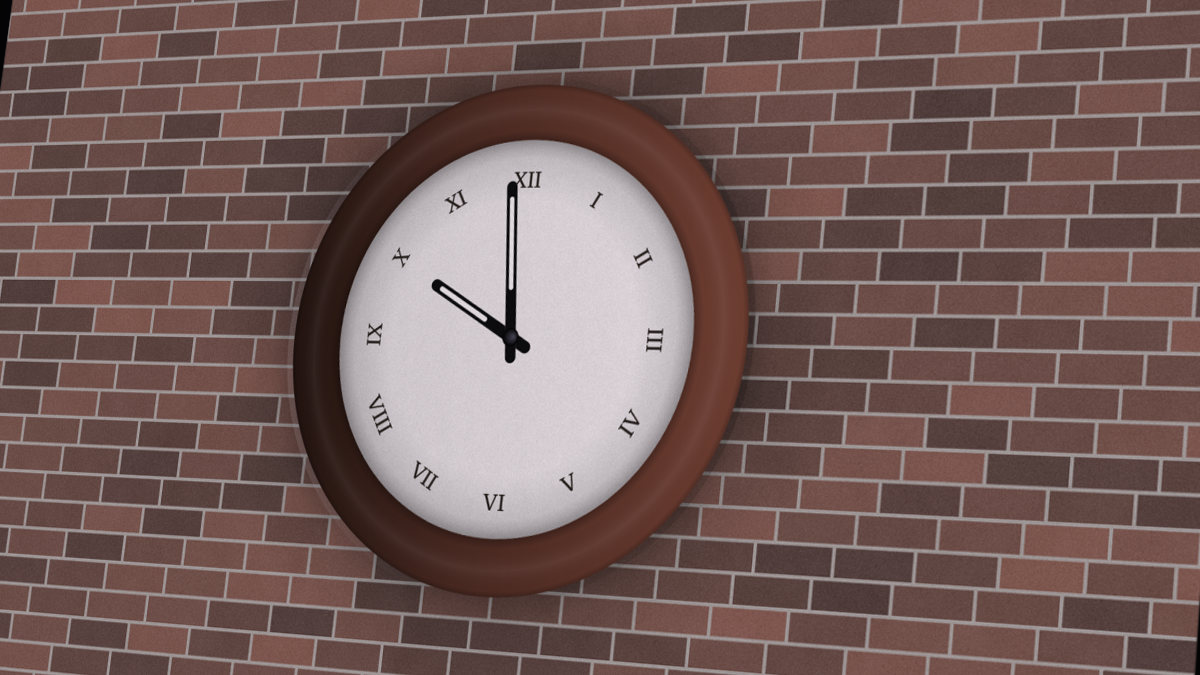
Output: 9h59
